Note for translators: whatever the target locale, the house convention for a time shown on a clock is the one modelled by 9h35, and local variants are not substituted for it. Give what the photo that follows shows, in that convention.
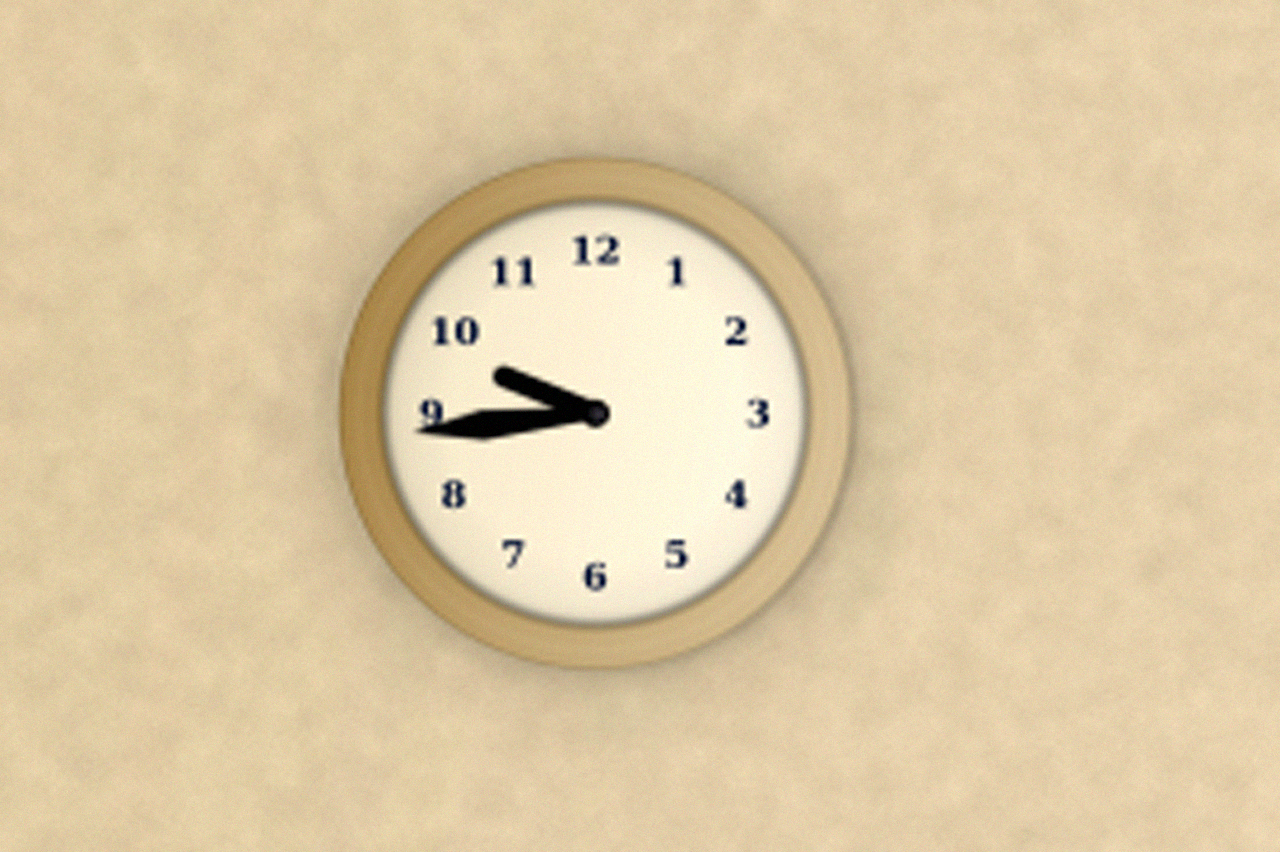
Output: 9h44
